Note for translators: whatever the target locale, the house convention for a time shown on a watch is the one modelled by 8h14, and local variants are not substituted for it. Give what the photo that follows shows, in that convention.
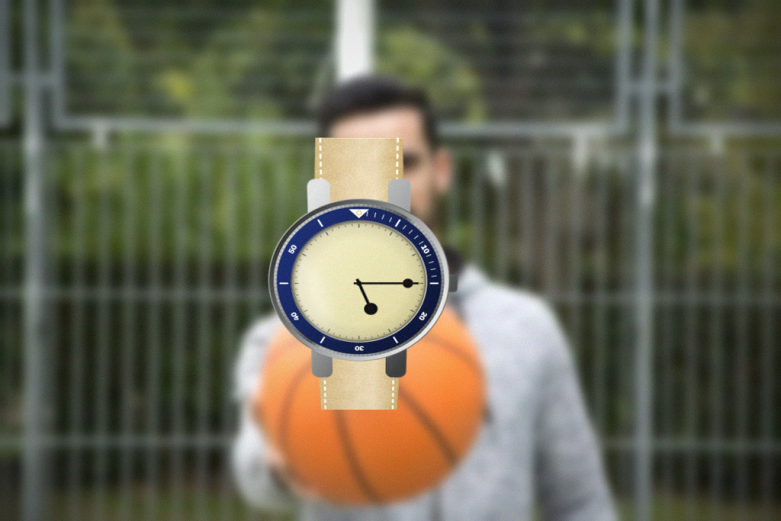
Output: 5h15
